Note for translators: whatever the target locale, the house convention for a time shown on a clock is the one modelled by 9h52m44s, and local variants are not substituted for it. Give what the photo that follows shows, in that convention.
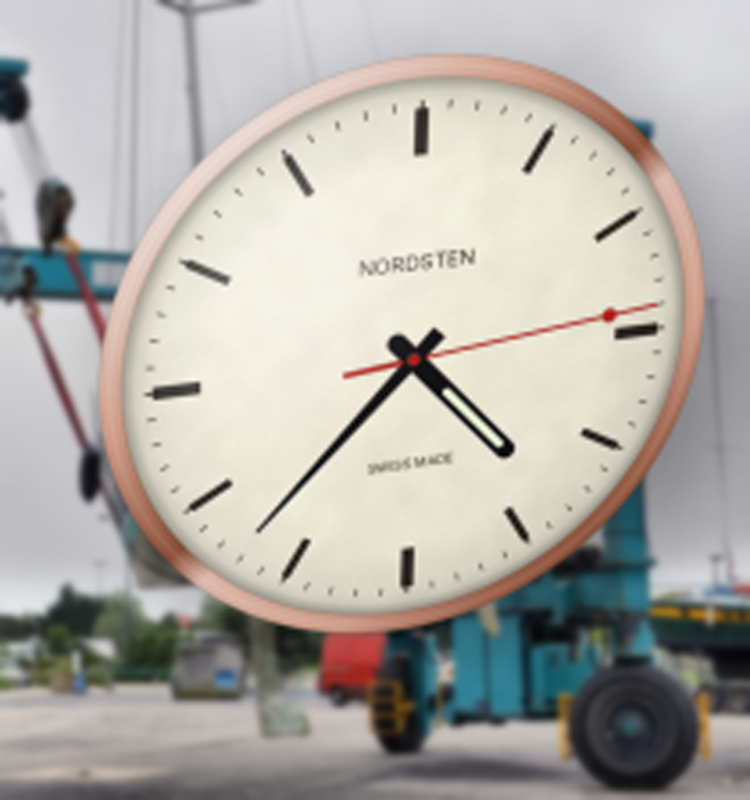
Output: 4h37m14s
